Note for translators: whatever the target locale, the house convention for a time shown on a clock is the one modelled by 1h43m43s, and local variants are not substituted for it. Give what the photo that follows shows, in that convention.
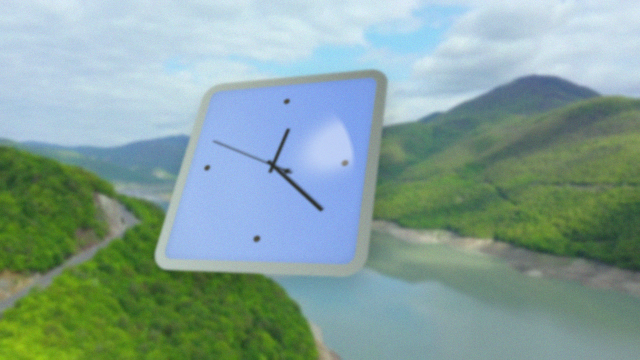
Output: 12h21m49s
